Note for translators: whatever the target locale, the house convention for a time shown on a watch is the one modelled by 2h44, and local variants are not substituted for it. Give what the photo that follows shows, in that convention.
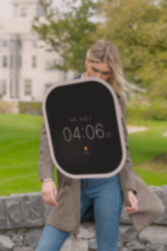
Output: 4h06
